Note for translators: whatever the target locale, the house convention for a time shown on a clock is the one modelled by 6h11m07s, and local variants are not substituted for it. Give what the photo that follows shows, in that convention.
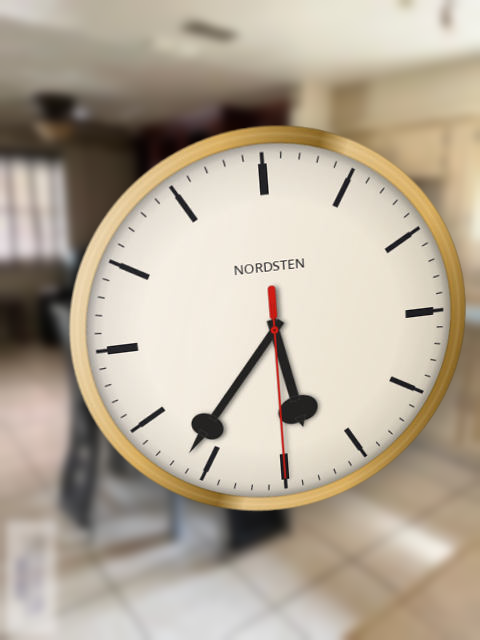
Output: 5h36m30s
